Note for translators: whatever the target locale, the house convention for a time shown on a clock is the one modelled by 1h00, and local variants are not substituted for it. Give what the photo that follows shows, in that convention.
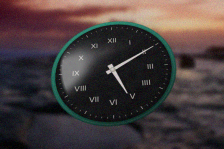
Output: 5h10
